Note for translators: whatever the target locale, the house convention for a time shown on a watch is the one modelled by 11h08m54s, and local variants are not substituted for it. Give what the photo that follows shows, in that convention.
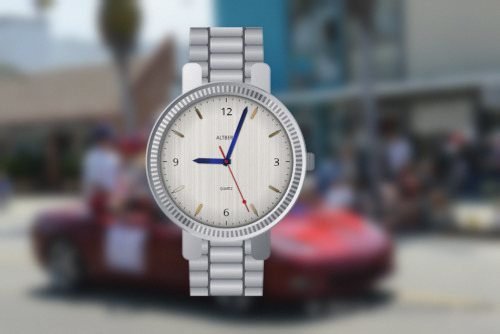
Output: 9h03m26s
